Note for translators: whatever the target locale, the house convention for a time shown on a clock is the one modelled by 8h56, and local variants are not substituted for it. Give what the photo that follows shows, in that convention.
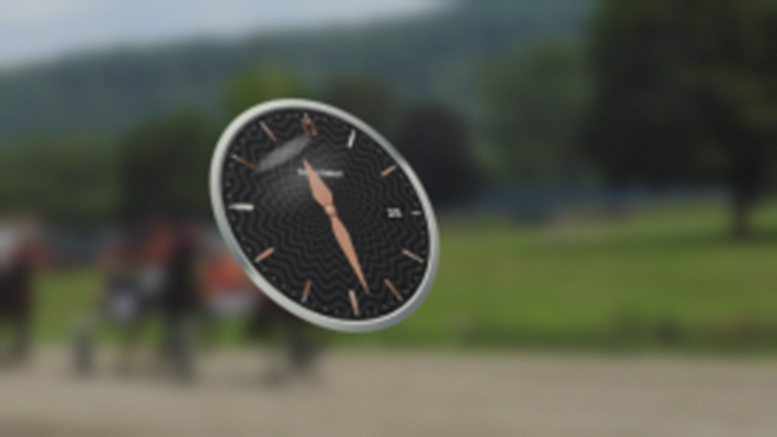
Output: 11h28
